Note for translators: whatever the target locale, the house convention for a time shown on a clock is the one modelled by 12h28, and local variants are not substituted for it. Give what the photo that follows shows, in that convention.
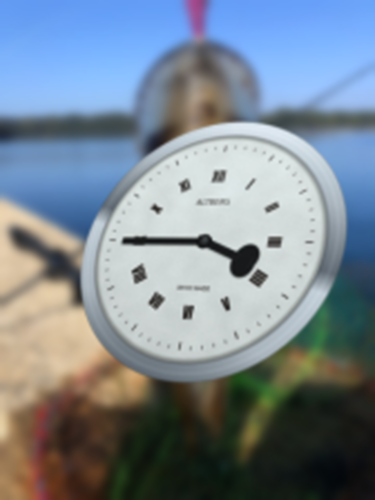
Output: 3h45
